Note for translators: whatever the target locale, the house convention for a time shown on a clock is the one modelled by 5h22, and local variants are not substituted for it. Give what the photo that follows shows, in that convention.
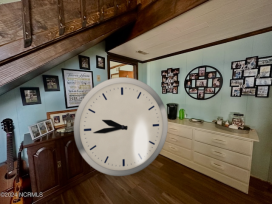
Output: 9h44
